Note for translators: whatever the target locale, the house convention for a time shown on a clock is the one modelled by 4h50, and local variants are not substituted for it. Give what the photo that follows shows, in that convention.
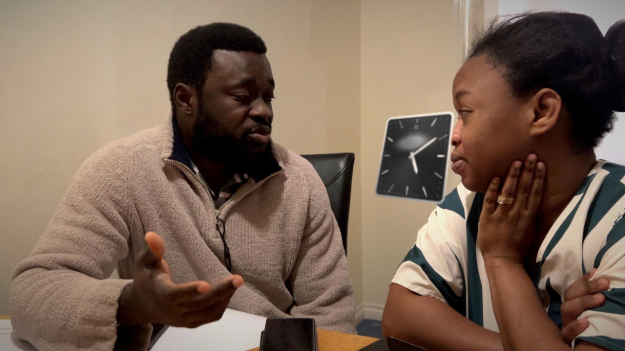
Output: 5h09
